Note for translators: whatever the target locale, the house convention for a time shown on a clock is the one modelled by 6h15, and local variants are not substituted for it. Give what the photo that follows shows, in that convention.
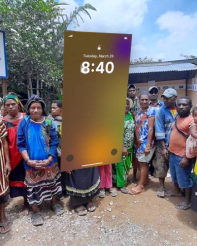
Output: 8h40
